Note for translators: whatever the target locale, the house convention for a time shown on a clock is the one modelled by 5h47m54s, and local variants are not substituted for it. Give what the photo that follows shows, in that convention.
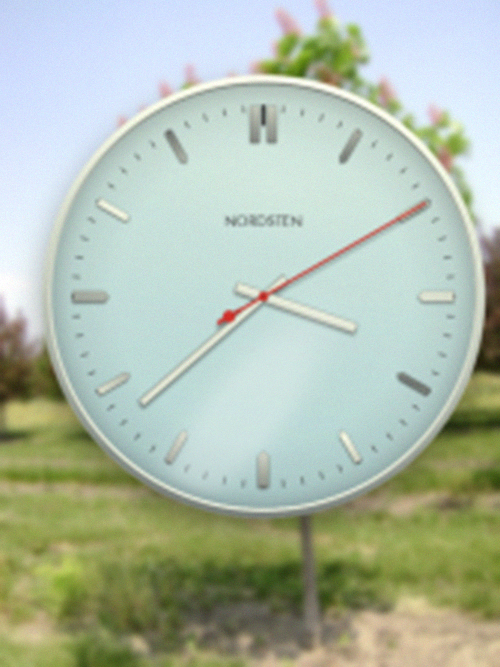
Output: 3h38m10s
